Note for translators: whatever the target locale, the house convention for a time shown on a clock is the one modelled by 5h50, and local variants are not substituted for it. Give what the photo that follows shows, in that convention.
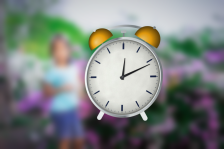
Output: 12h11
